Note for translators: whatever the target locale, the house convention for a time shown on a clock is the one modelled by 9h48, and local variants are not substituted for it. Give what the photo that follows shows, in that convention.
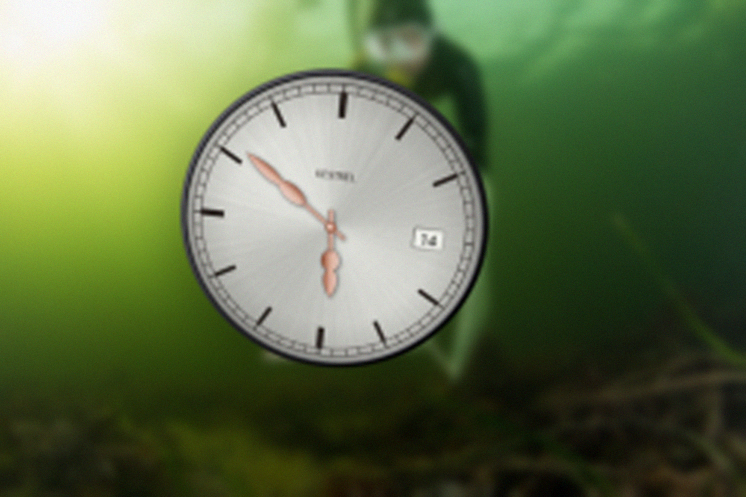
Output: 5h51
